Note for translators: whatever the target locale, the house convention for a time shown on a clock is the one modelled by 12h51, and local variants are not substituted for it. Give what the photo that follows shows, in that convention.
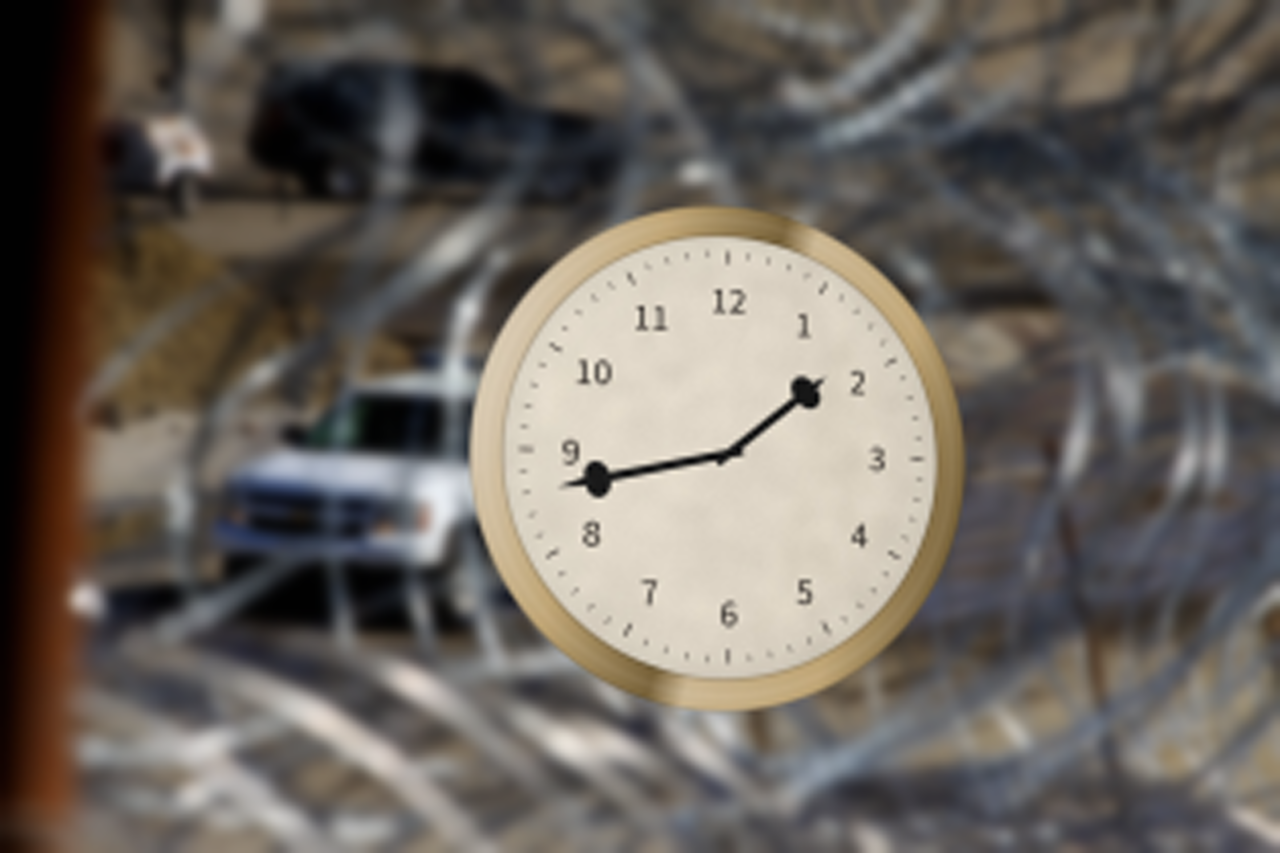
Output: 1h43
